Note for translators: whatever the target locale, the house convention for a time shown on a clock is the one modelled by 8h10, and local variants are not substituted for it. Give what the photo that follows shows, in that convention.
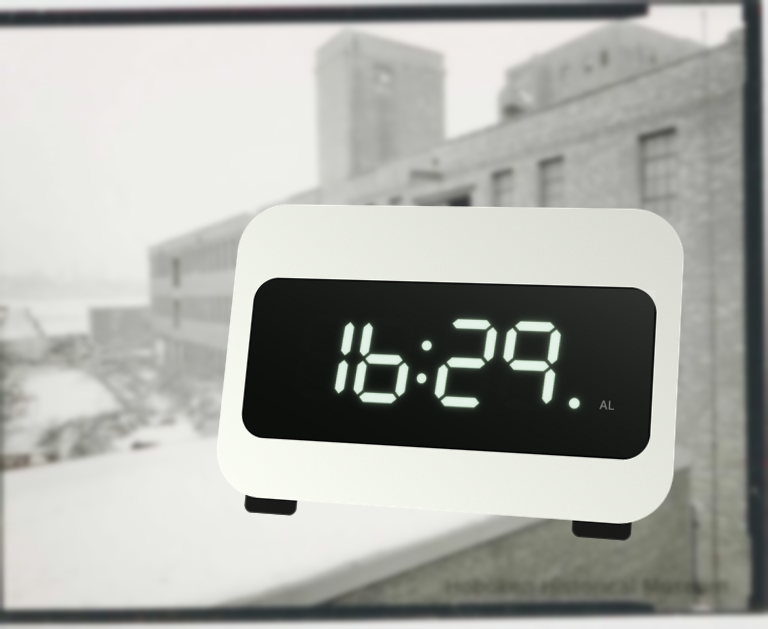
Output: 16h29
